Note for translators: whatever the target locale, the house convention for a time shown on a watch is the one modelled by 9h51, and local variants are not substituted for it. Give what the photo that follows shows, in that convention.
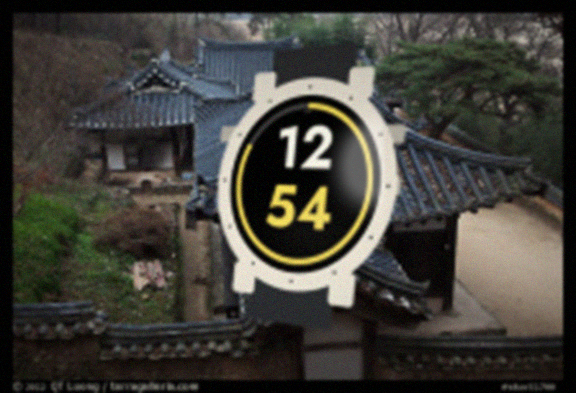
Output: 12h54
